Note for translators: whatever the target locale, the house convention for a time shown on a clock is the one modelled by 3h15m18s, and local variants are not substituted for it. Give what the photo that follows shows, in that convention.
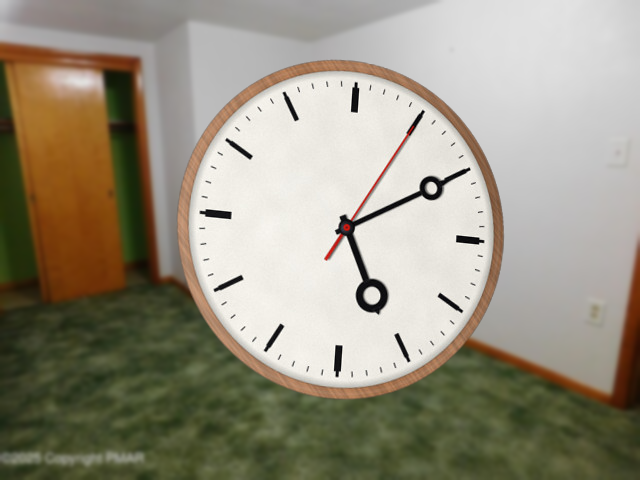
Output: 5h10m05s
